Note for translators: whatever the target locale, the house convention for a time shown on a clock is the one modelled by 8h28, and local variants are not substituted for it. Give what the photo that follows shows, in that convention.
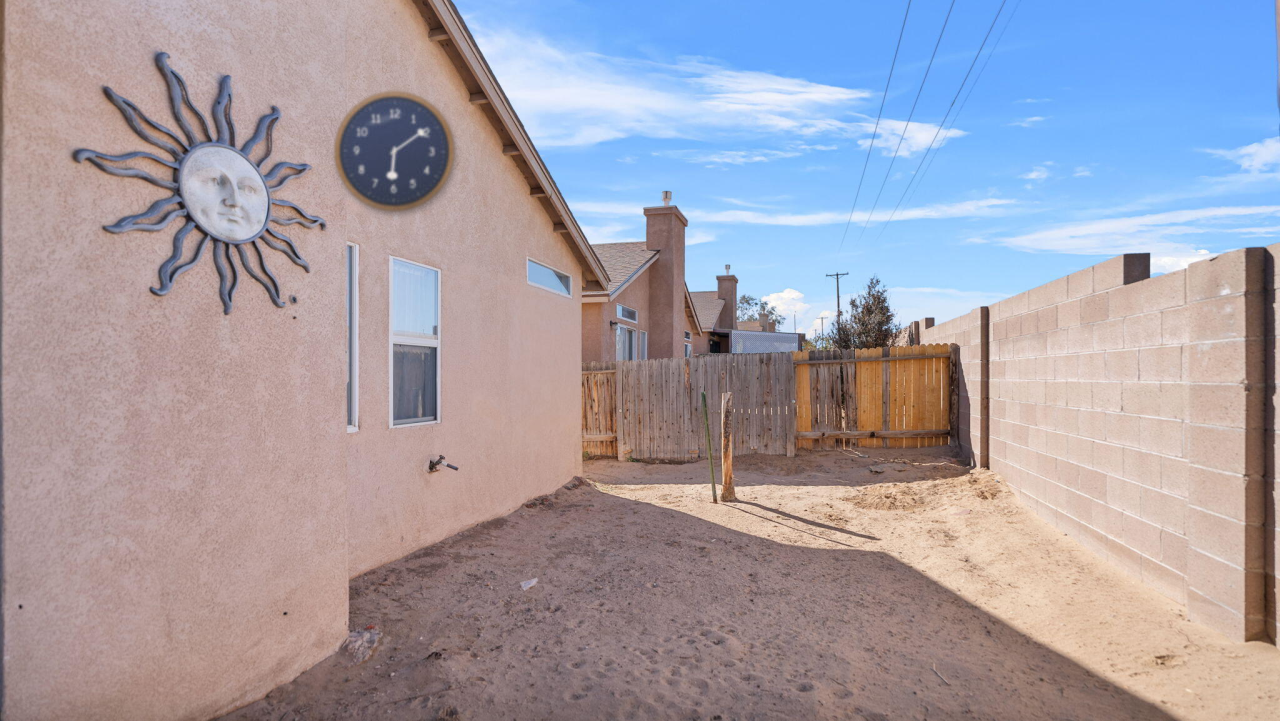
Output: 6h09
